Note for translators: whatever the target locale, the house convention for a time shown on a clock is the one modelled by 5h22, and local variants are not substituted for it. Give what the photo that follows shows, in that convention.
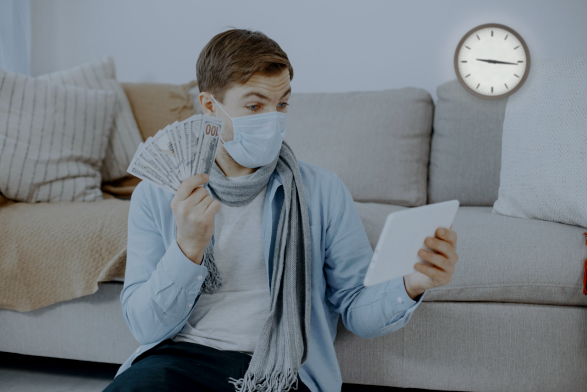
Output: 9h16
